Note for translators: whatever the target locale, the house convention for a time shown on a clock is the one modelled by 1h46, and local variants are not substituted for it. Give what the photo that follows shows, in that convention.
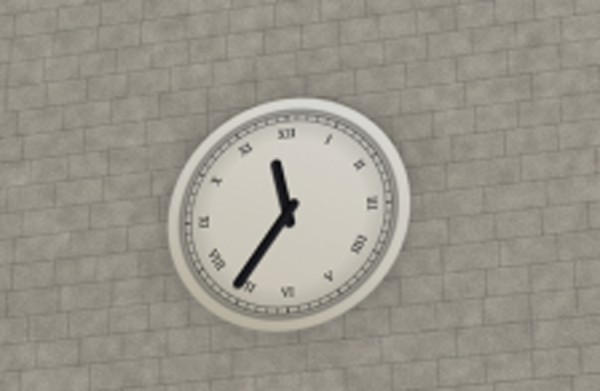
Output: 11h36
